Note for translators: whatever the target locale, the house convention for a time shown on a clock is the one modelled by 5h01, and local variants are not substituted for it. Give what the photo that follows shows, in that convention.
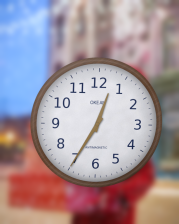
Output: 12h35
